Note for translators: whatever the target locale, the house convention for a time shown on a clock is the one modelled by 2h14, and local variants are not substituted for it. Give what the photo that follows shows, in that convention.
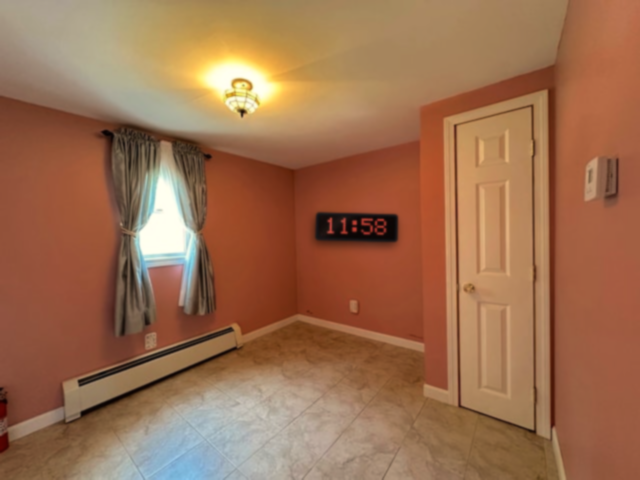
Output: 11h58
